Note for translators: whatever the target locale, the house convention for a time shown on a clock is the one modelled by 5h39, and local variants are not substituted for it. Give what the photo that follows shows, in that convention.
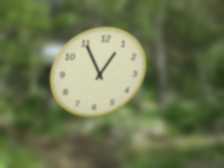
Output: 12h55
